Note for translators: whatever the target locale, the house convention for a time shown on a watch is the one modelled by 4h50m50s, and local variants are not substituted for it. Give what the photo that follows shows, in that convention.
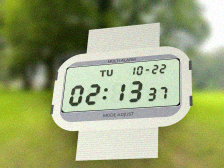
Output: 2h13m37s
